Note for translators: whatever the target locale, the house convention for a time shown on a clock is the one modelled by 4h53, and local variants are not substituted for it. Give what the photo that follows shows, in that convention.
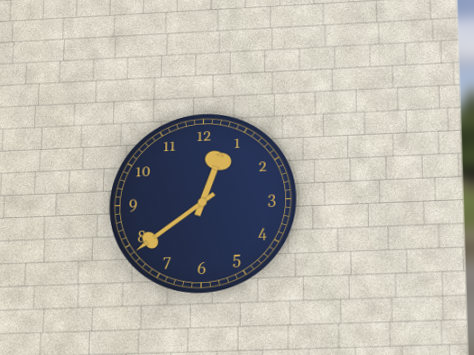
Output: 12h39
